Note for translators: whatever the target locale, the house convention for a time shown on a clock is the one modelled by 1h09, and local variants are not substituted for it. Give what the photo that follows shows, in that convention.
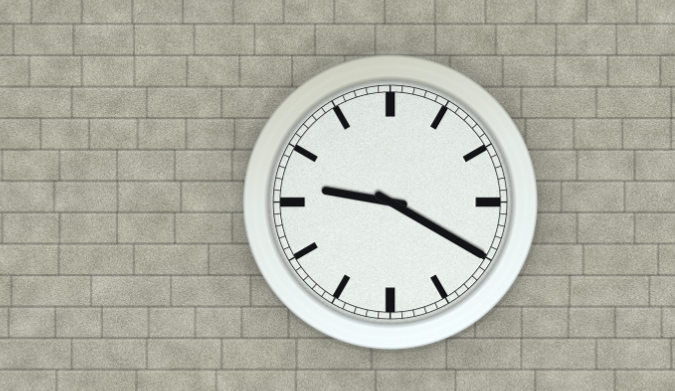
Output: 9h20
